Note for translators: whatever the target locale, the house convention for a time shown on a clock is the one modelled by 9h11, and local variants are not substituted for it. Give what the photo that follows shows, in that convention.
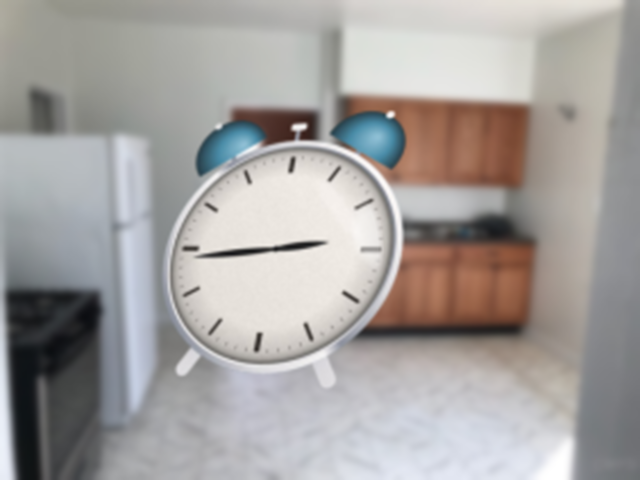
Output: 2h44
